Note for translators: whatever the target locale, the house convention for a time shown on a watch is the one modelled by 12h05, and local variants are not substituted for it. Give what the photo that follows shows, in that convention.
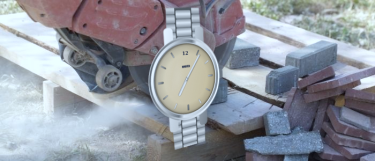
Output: 7h06
